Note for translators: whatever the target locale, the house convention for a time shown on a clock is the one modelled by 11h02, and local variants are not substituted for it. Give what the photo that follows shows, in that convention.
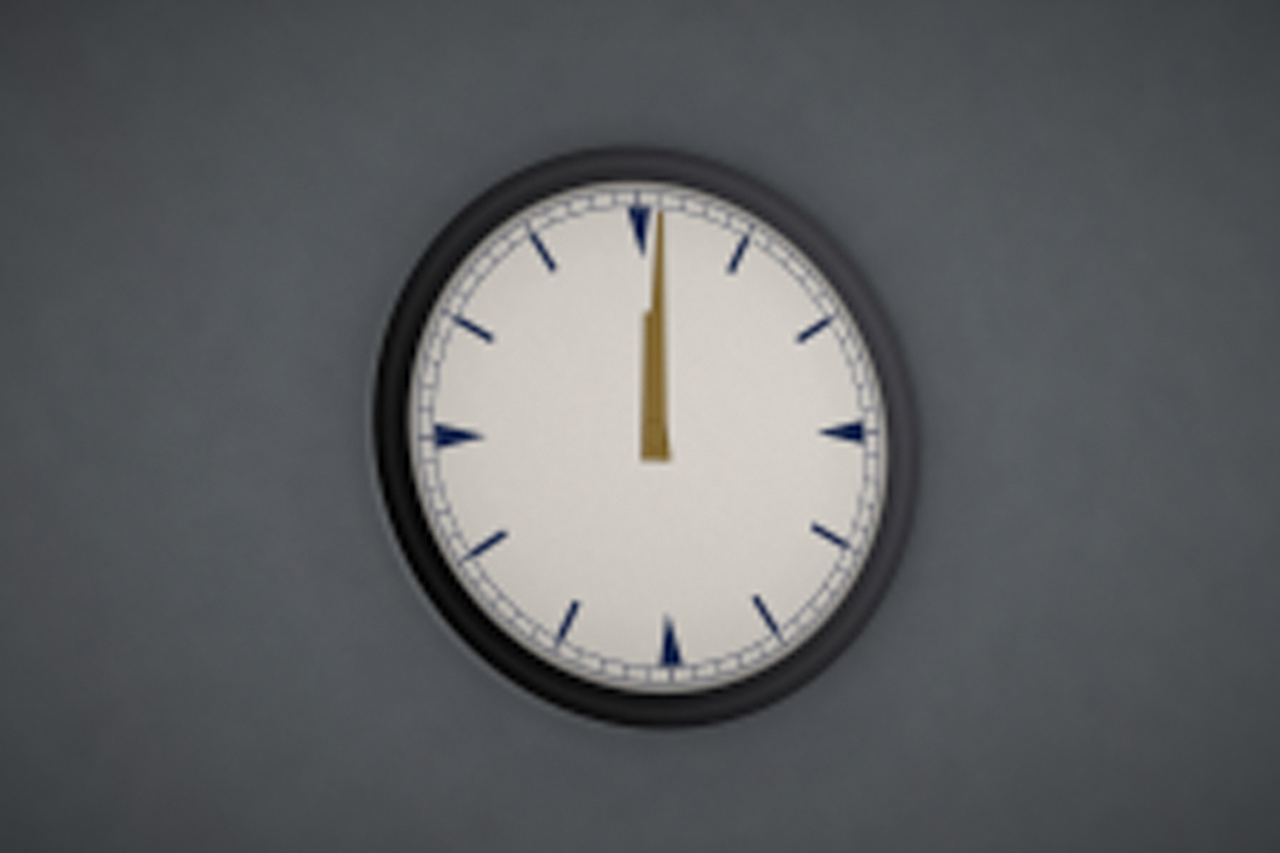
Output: 12h01
